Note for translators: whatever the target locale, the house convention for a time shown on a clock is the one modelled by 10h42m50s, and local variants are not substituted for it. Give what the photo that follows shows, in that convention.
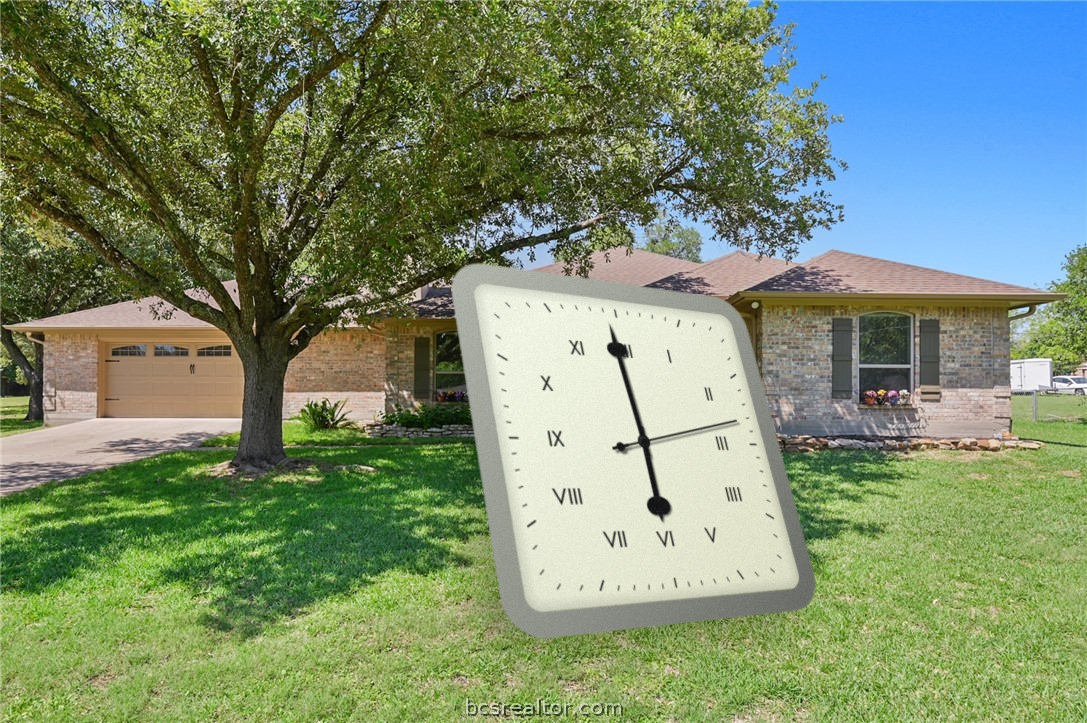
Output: 5h59m13s
